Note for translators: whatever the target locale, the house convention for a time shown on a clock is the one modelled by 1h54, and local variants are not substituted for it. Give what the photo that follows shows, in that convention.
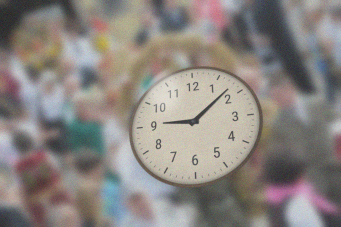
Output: 9h08
